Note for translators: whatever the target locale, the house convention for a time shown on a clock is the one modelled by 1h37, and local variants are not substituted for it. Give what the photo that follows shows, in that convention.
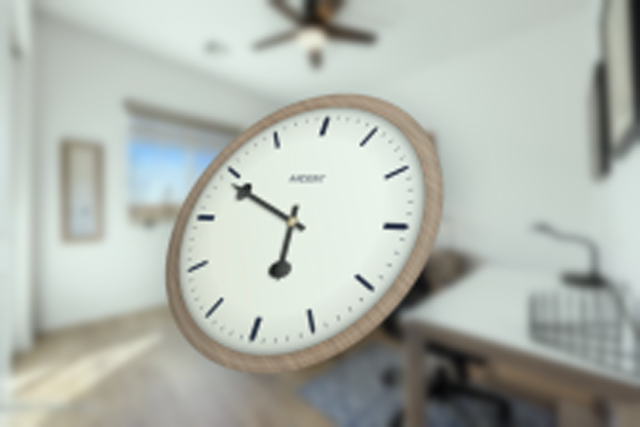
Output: 5h49
